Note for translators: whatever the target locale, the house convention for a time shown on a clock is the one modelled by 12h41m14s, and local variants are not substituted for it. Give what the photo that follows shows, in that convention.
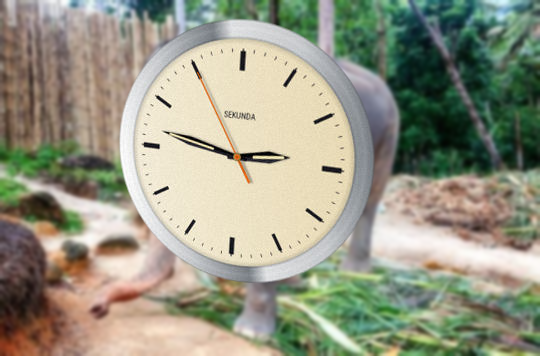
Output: 2h46m55s
